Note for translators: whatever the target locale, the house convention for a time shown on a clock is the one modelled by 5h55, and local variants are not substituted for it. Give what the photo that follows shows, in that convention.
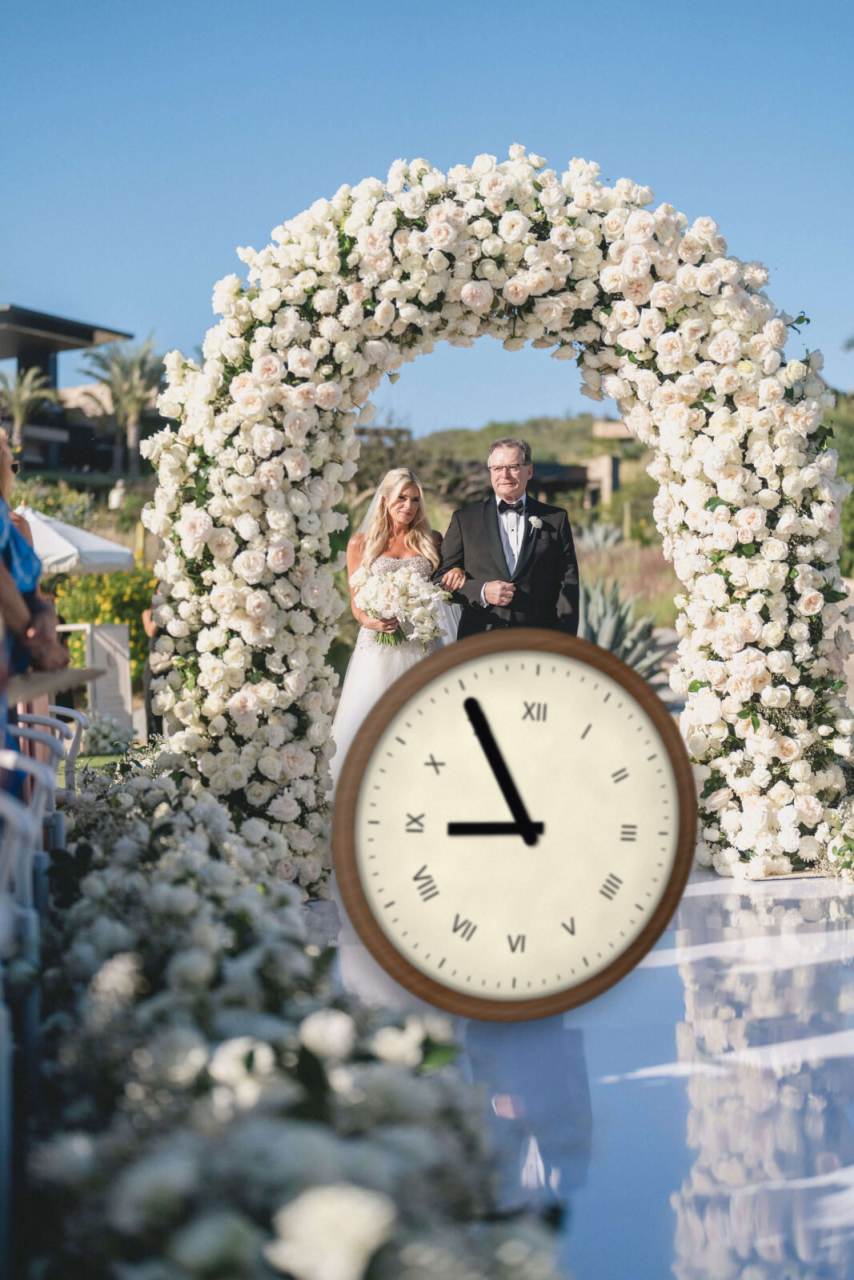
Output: 8h55
